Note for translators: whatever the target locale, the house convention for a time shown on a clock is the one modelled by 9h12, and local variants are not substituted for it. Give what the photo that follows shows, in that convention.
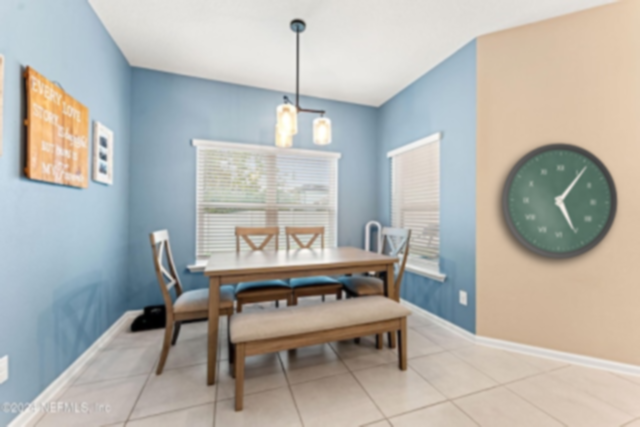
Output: 5h06
